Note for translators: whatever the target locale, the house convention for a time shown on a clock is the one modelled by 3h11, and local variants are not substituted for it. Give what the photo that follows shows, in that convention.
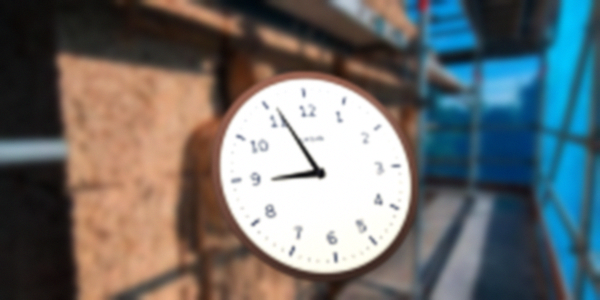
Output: 8h56
